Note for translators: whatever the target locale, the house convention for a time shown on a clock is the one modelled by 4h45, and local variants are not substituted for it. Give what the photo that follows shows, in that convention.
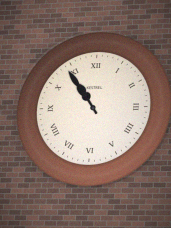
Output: 10h54
